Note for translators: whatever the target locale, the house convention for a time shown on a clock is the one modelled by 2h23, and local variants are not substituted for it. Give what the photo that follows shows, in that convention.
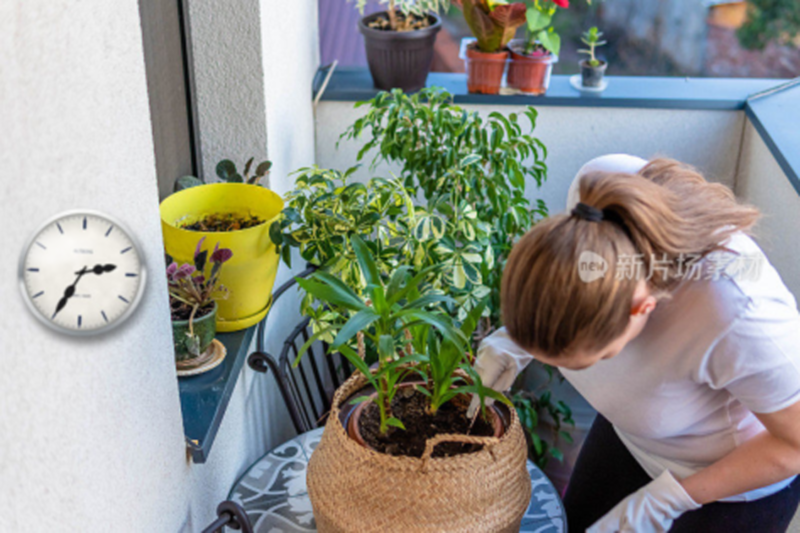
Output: 2h35
